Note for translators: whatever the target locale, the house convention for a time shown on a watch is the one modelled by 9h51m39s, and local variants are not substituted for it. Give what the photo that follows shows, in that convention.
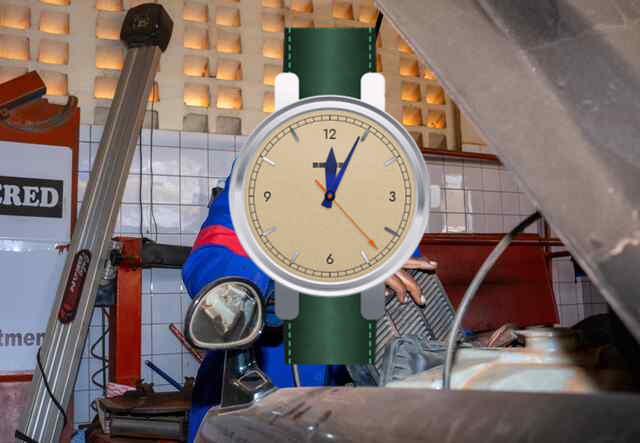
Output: 12h04m23s
